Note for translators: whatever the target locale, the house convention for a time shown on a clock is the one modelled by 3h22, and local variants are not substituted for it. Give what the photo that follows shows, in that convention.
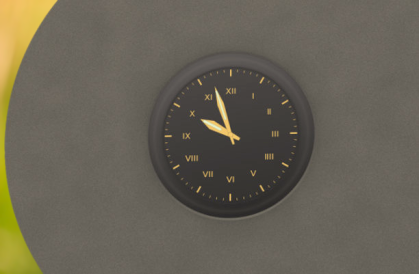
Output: 9h57
